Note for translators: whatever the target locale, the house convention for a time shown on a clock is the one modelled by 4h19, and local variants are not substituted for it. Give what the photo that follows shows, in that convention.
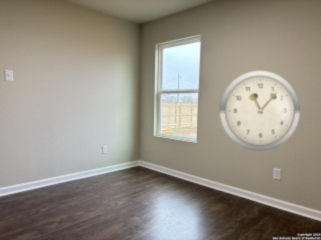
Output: 11h07
